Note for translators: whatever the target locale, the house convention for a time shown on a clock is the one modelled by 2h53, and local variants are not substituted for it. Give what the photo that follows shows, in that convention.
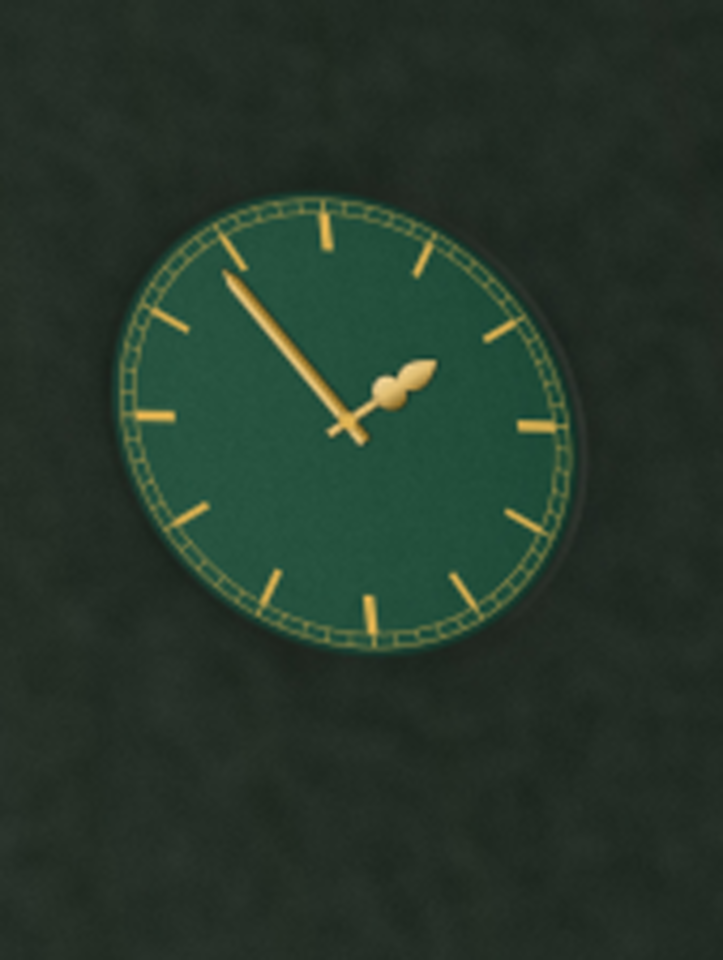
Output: 1h54
